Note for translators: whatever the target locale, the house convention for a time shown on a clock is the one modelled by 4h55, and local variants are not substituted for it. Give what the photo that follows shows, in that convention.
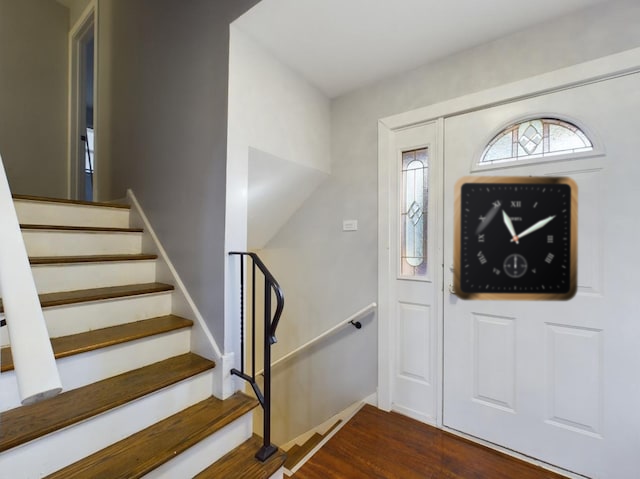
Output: 11h10
